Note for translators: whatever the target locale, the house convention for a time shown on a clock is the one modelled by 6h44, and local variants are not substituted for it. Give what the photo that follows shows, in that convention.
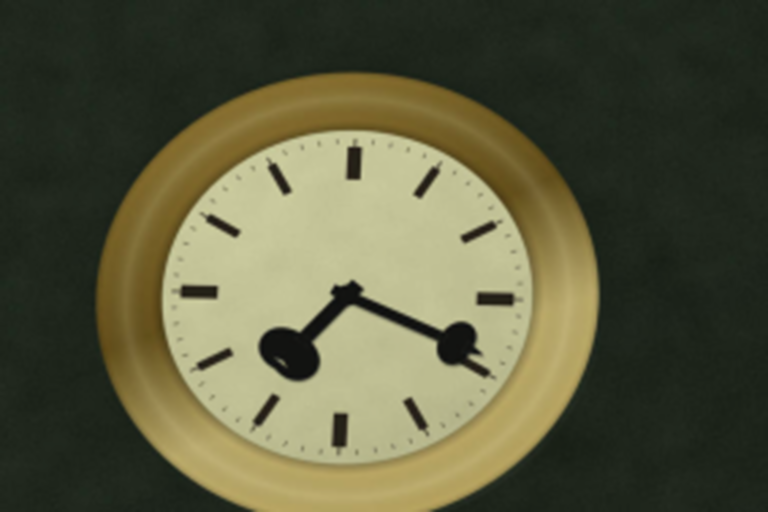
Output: 7h19
